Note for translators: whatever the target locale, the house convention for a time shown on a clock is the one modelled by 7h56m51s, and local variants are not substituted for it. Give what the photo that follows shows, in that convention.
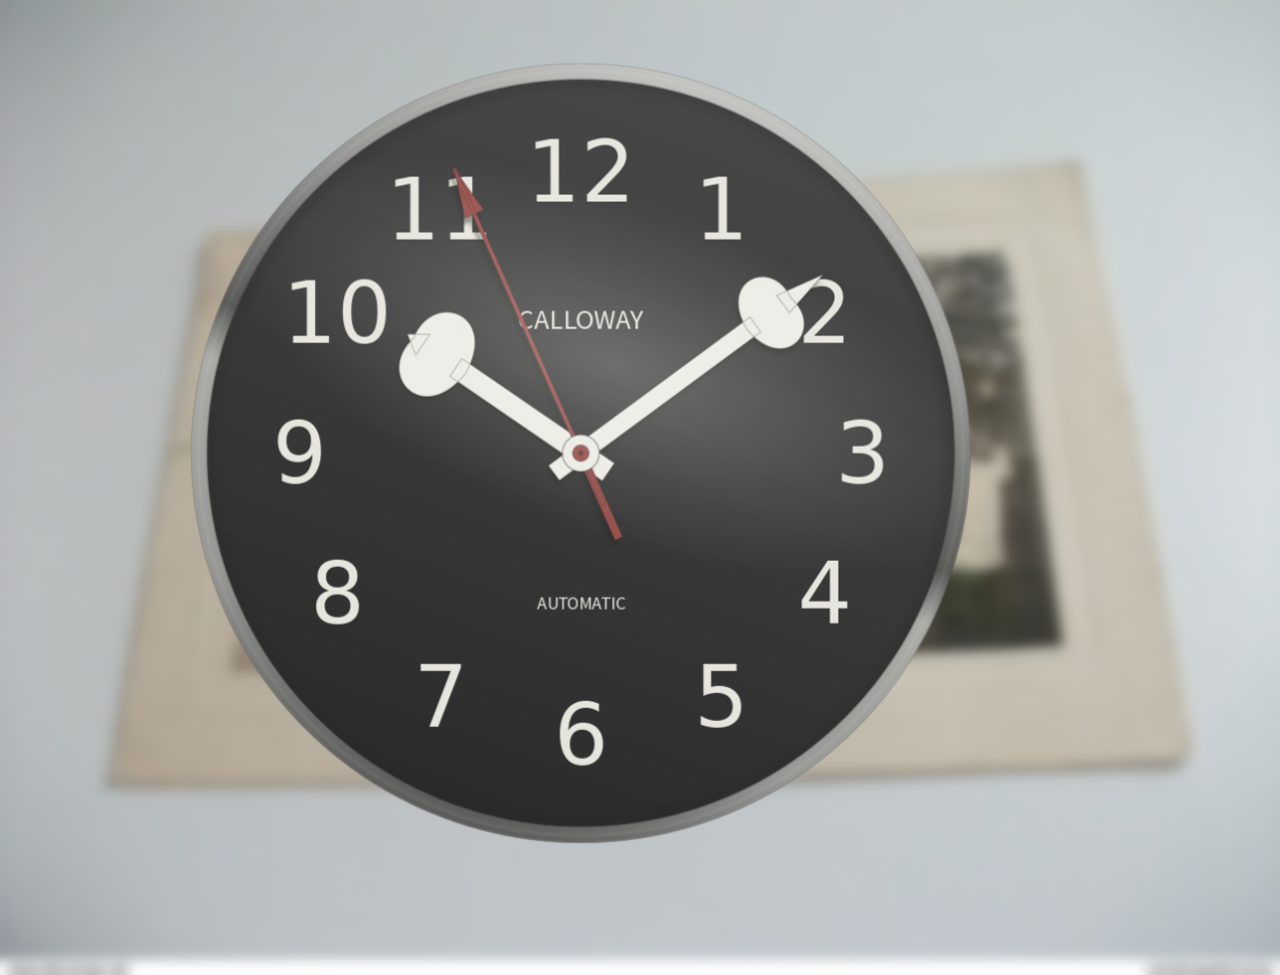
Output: 10h08m56s
